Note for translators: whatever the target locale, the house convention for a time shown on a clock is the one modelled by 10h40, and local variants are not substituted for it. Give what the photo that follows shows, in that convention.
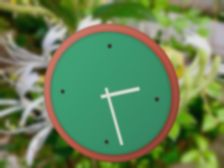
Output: 2h27
